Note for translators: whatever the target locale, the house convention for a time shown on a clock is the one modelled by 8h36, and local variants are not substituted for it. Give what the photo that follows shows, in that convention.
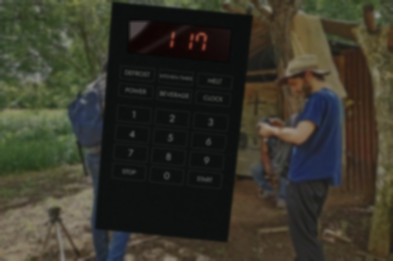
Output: 1h17
